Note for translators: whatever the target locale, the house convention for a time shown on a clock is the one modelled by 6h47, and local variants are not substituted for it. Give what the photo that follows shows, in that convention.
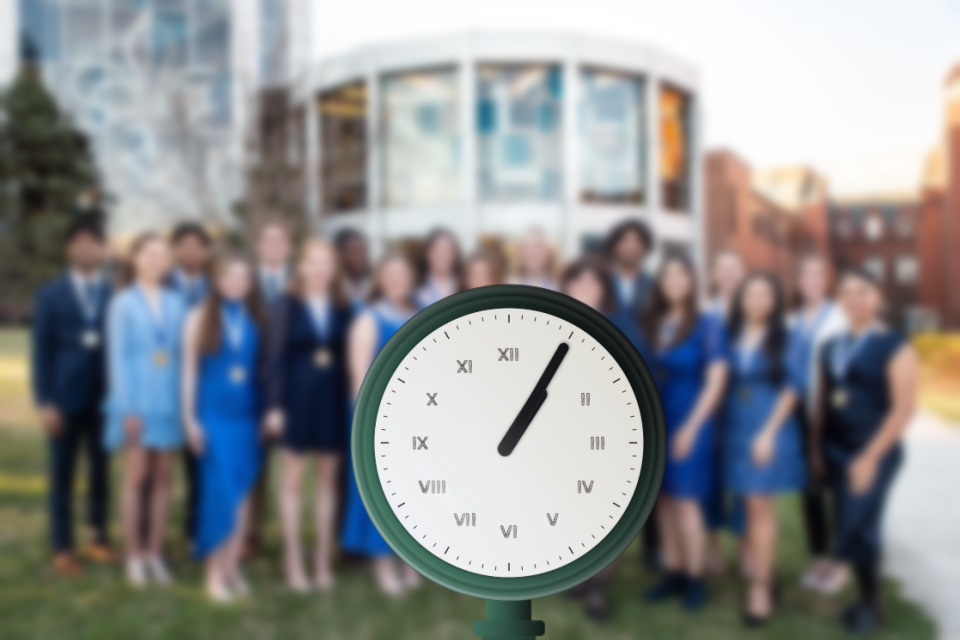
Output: 1h05
